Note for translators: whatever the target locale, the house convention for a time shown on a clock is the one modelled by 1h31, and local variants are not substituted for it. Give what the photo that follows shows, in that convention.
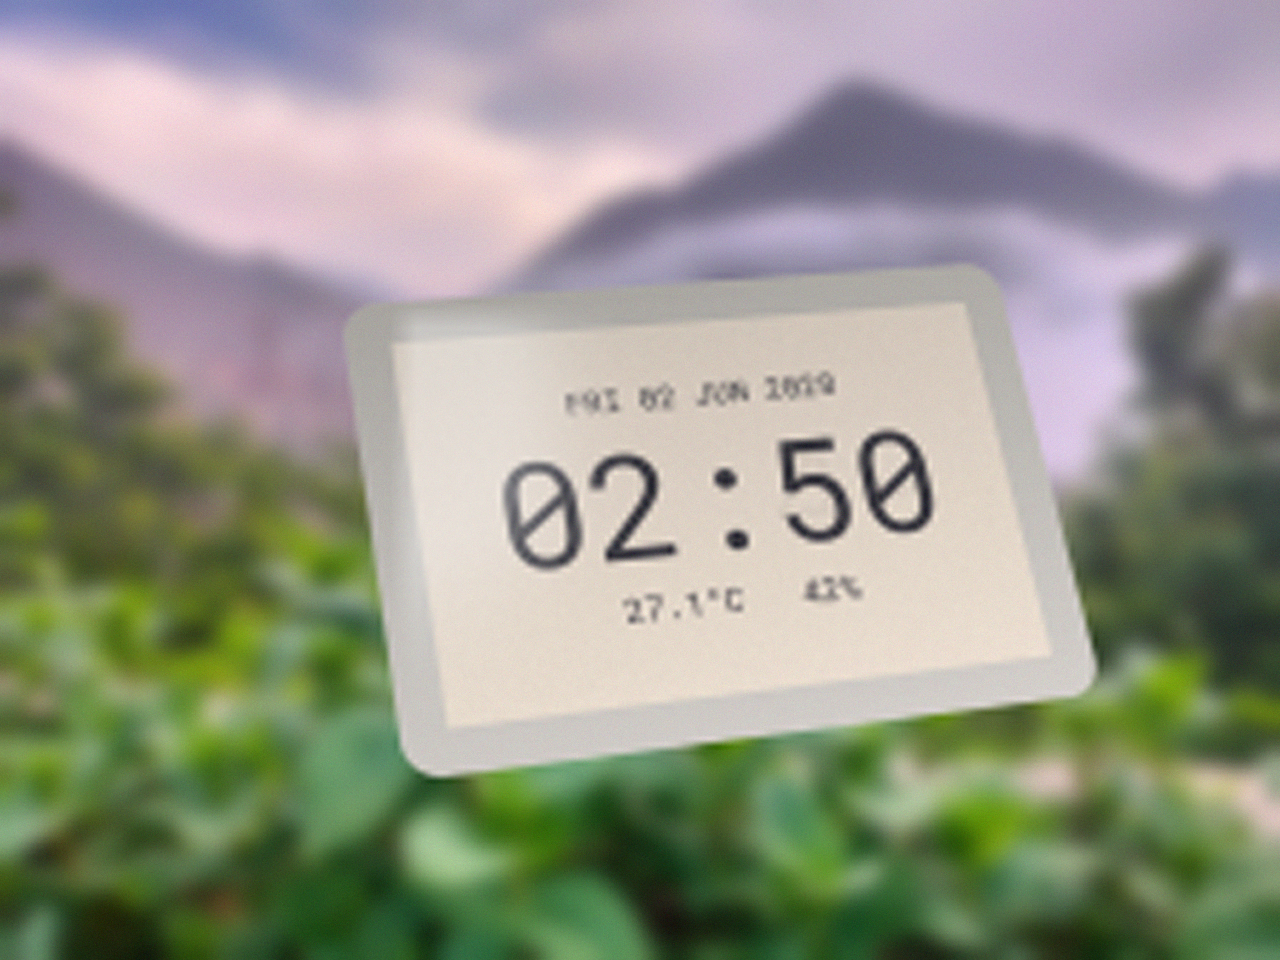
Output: 2h50
